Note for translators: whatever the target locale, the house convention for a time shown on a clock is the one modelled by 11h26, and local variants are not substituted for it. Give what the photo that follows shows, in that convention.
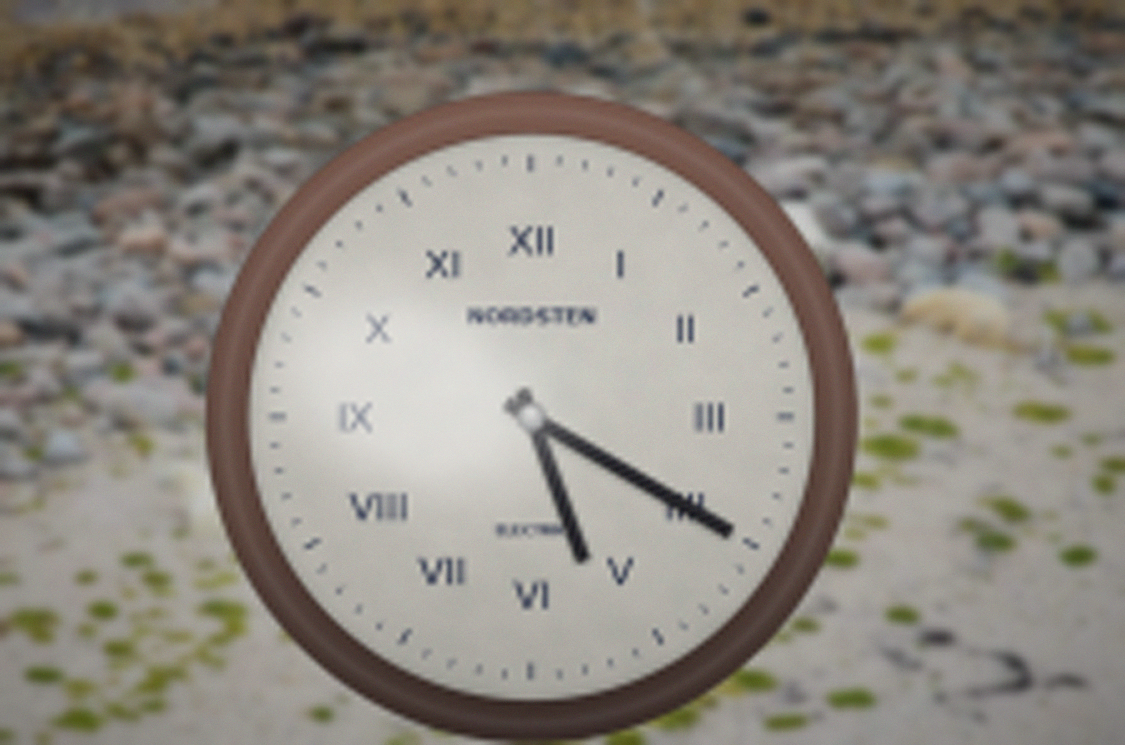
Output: 5h20
